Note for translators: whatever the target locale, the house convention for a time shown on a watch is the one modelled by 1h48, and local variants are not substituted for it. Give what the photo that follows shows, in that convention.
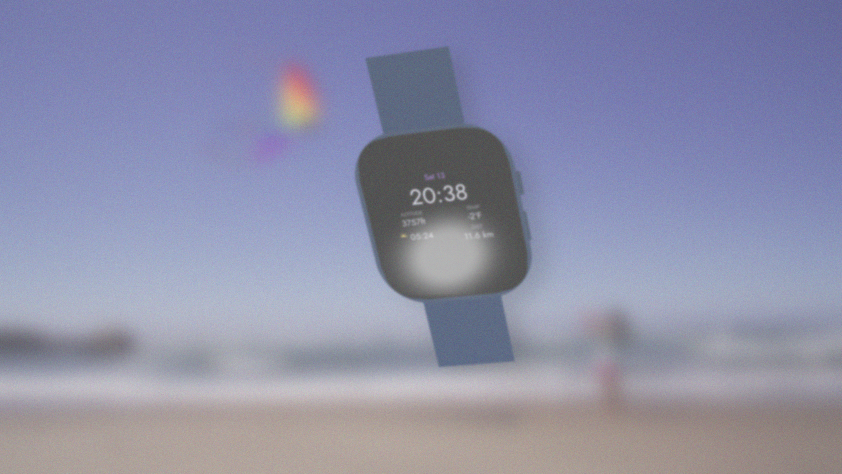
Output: 20h38
